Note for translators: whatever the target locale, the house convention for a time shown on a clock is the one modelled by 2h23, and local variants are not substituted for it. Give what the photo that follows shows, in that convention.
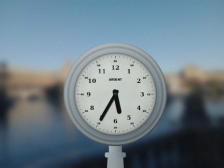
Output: 5h35
